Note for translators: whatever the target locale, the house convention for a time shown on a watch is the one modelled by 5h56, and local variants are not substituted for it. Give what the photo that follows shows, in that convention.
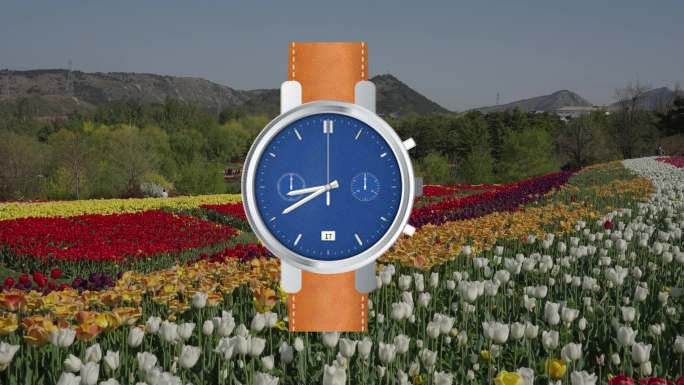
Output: 8h40
